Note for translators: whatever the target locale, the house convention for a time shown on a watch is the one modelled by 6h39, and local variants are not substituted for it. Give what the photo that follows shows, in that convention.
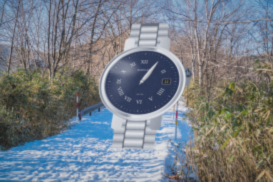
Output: 1h05
